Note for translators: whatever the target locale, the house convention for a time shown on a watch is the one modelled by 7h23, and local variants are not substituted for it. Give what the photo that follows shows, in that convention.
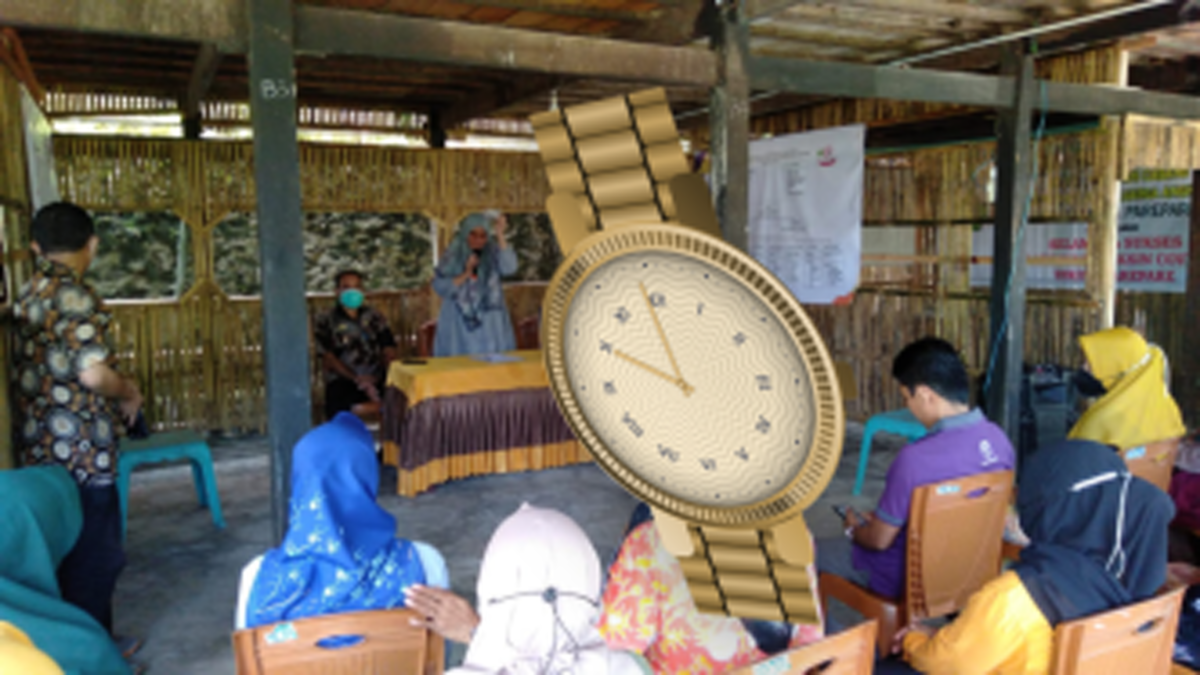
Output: 9h59
